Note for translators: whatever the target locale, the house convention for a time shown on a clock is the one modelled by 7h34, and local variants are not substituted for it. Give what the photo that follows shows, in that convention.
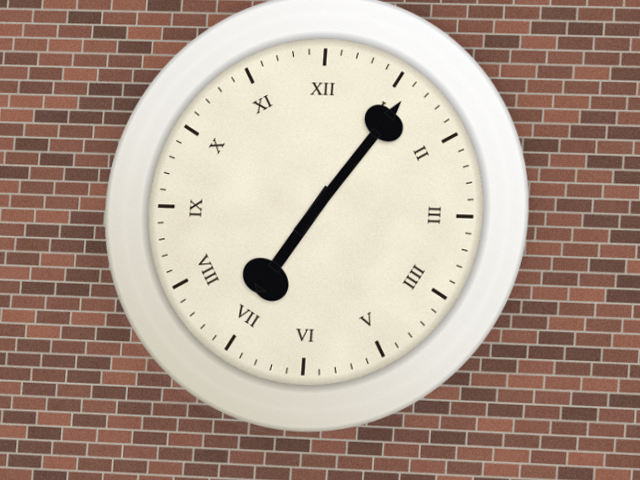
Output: 7h06
